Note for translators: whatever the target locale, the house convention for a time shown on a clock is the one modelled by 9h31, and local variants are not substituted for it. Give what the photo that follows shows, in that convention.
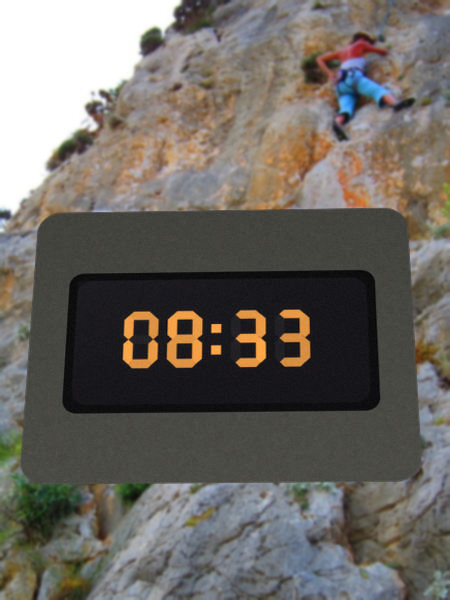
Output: 8h33
